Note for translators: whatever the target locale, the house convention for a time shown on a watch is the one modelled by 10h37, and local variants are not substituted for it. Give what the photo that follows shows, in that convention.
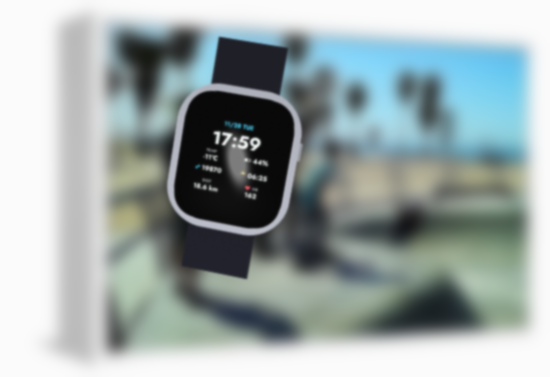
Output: 17h59
